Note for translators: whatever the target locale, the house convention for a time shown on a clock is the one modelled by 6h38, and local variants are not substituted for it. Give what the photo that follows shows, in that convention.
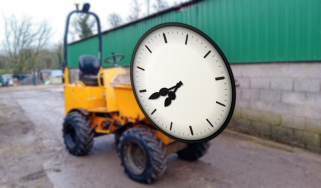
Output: 7h43
